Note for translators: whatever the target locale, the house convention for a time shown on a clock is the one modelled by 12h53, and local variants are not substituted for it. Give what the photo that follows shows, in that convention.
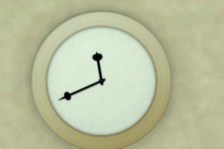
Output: 11h41
